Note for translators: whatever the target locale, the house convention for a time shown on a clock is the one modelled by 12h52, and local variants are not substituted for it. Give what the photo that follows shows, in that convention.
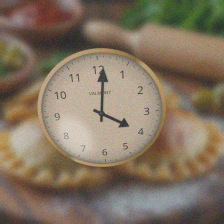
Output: 4h01
